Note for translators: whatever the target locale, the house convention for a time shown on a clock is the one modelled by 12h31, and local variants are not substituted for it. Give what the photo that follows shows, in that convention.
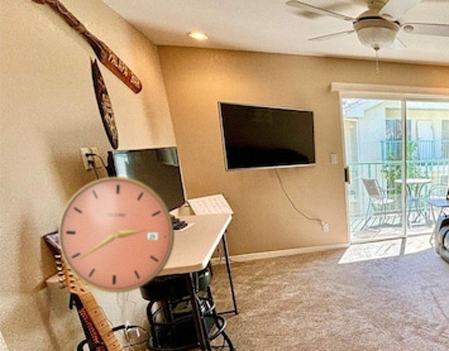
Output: 2h39
